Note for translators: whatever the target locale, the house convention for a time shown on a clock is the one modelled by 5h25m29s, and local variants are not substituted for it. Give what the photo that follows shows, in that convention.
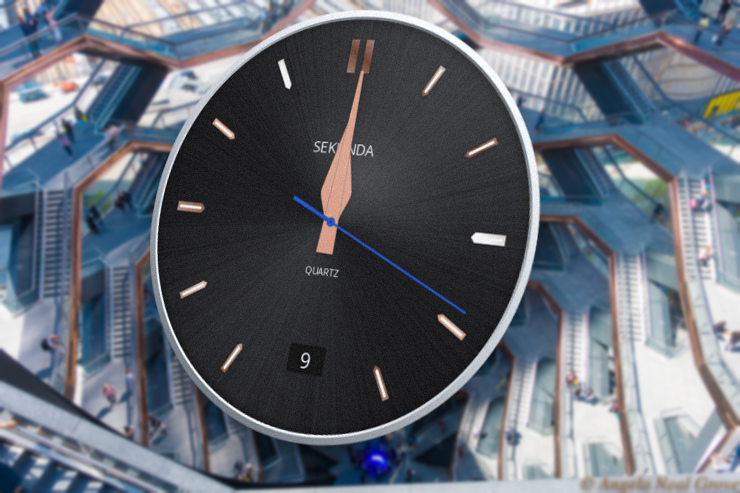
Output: 12h00m19s
